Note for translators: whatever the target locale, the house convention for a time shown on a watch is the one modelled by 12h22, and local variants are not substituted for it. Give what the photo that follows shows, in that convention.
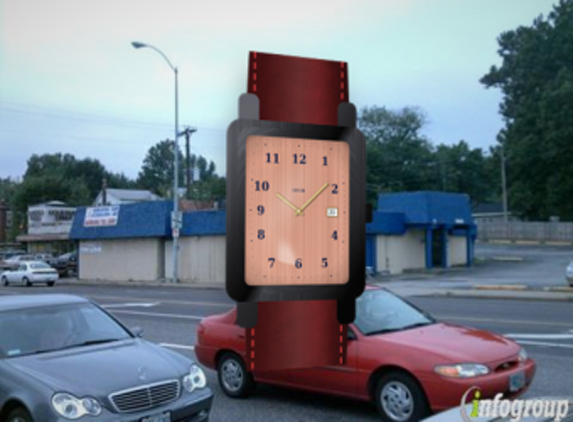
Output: 10h08
